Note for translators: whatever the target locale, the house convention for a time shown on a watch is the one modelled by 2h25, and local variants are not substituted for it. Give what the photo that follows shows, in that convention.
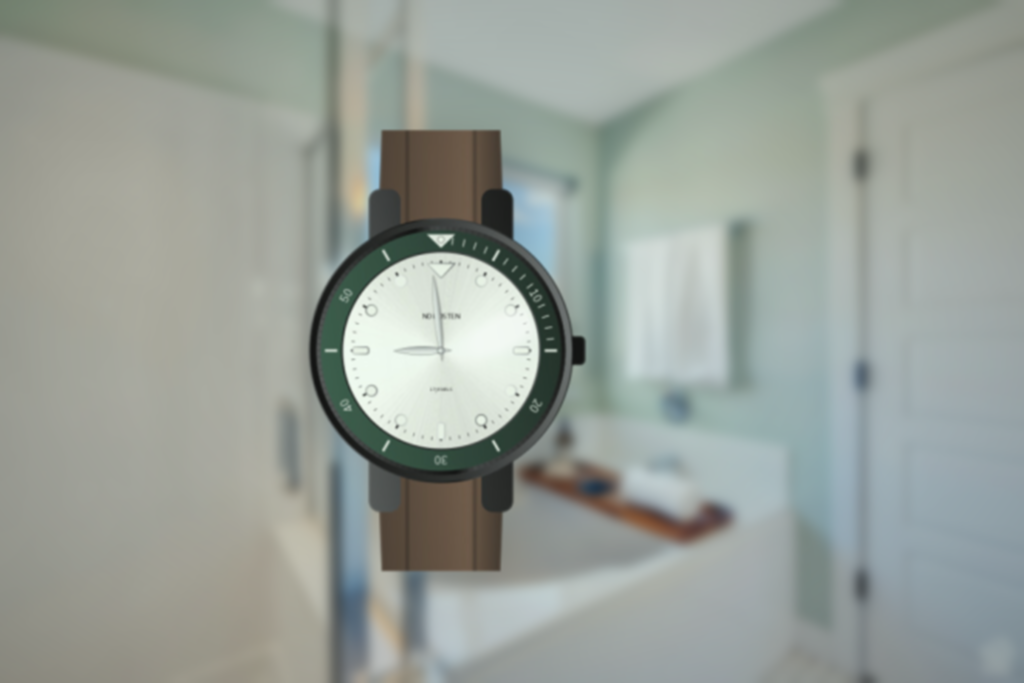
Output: 8h59
